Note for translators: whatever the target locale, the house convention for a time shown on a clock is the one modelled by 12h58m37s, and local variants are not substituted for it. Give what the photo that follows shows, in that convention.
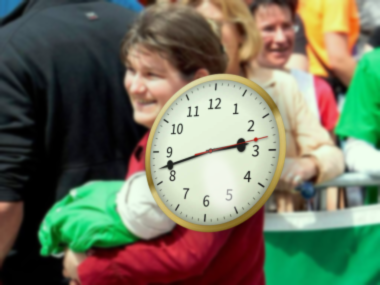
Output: 2h42m13s
